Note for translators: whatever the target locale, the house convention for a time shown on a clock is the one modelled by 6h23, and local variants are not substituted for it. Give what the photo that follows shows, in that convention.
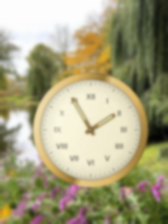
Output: 1h55
